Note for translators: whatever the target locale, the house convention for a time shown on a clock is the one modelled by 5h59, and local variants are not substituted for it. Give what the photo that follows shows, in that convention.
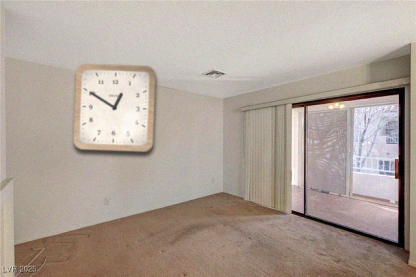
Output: 12h50
